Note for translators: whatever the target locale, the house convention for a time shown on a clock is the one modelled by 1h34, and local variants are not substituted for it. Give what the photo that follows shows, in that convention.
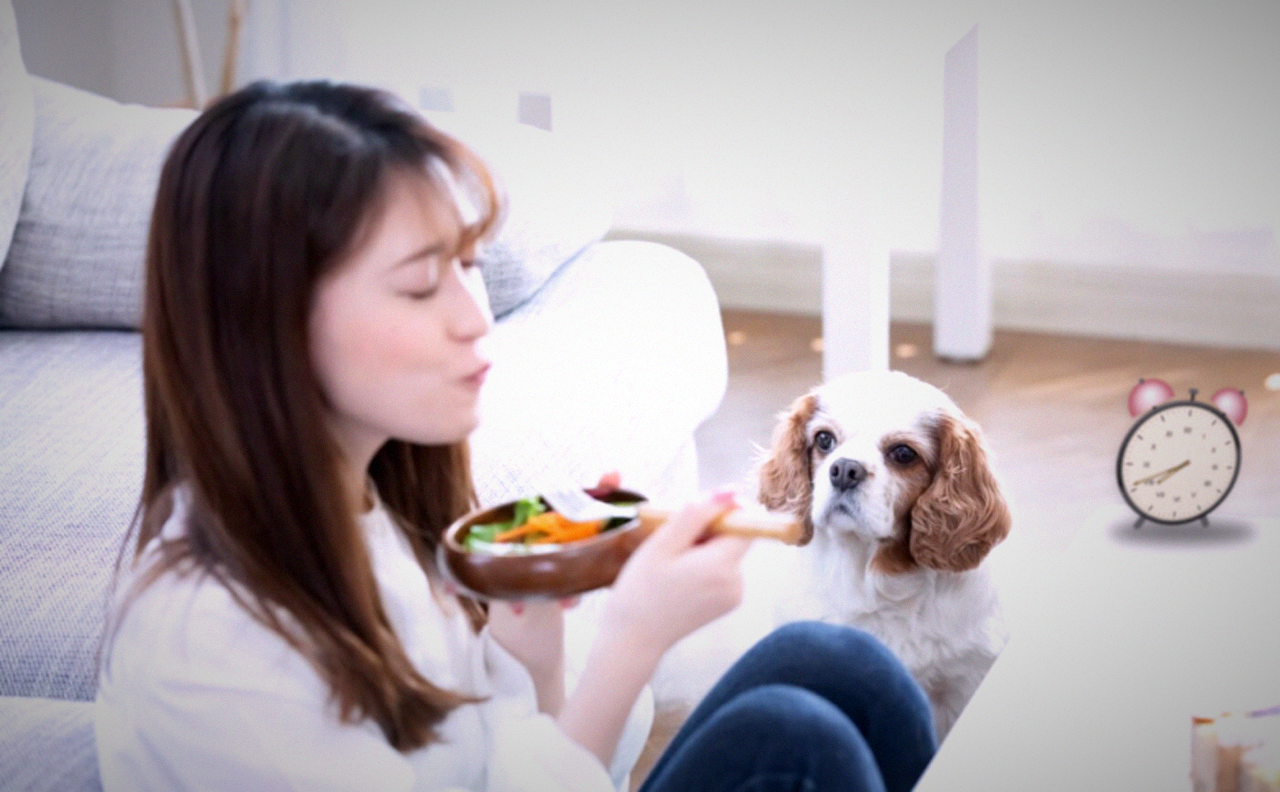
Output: 7h41
